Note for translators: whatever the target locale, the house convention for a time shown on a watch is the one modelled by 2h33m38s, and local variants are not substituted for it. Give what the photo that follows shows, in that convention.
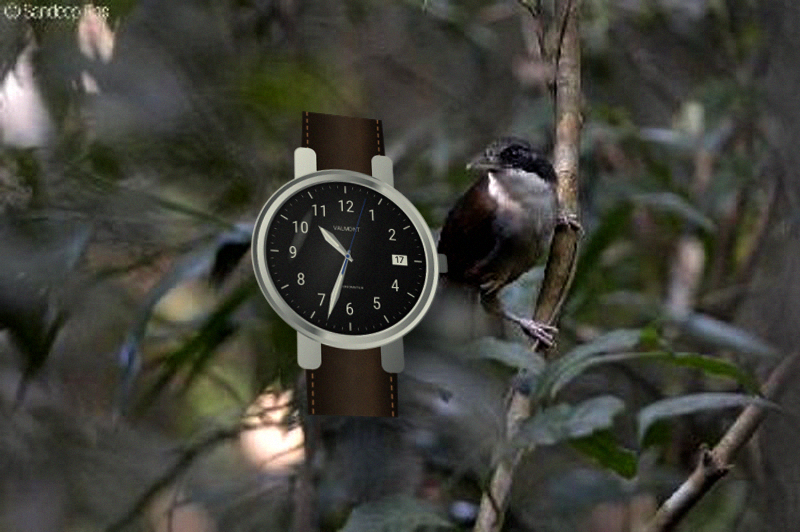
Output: 10h33m03s
